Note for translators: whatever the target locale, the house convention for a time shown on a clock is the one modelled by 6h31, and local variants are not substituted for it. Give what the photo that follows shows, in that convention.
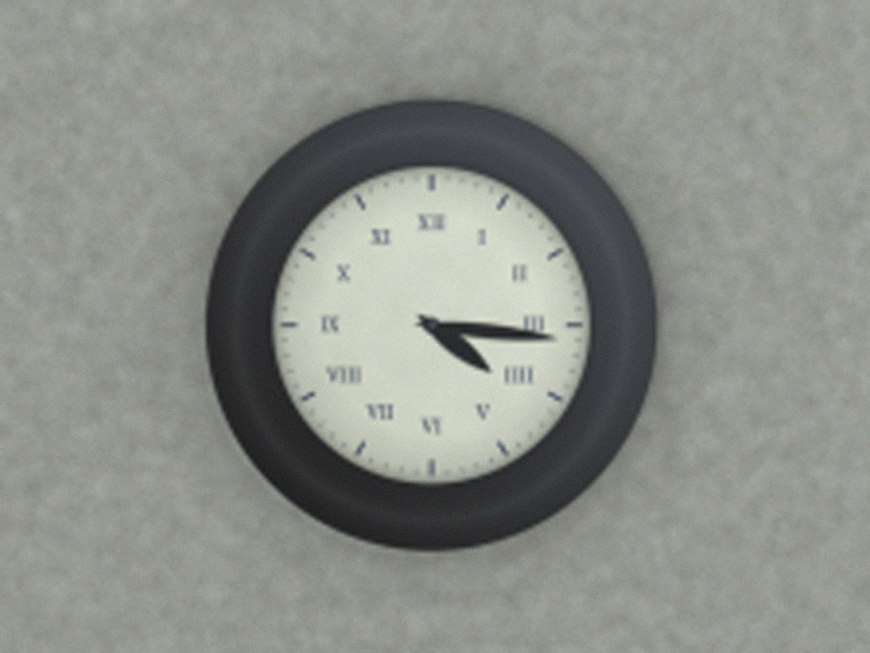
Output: 4h16
